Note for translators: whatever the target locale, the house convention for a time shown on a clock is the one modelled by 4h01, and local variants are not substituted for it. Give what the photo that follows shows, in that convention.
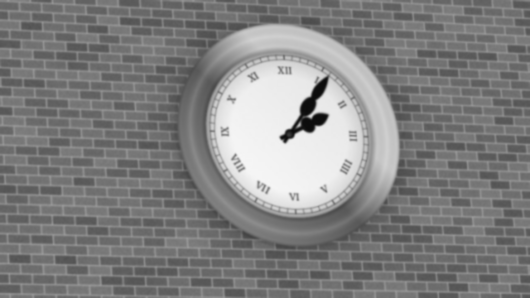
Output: 2h06
